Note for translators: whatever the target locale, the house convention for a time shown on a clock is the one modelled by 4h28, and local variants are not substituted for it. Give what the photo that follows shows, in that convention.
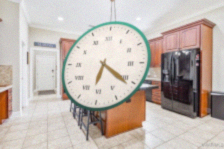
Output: 6h21
